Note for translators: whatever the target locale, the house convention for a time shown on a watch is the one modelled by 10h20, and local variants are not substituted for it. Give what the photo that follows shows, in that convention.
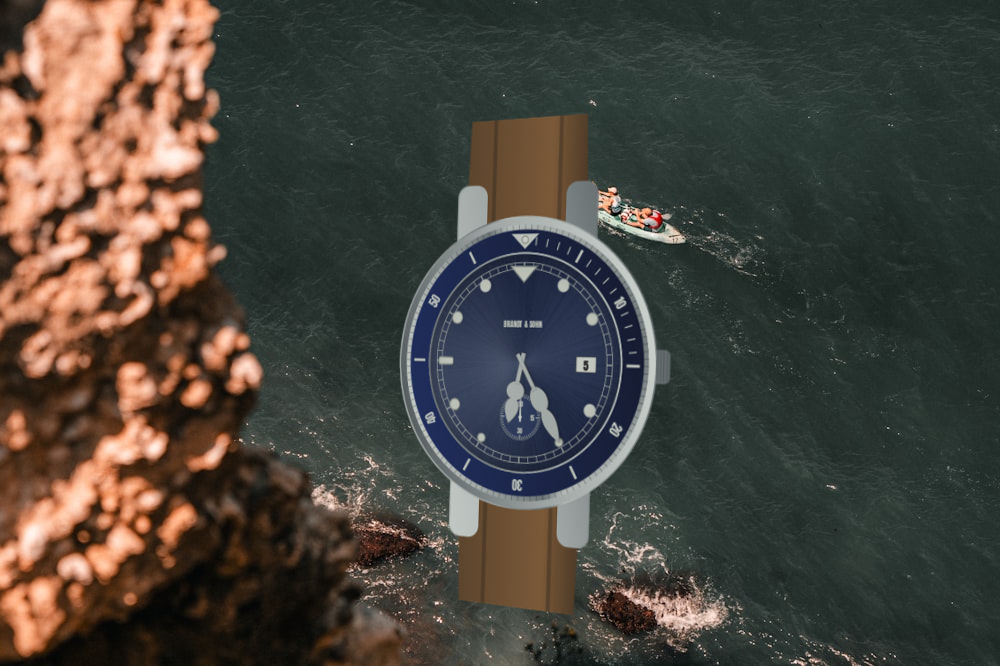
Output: 6h25
